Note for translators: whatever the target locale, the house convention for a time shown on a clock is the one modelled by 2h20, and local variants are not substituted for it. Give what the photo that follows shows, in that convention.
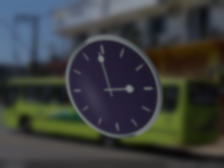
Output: 2h59
